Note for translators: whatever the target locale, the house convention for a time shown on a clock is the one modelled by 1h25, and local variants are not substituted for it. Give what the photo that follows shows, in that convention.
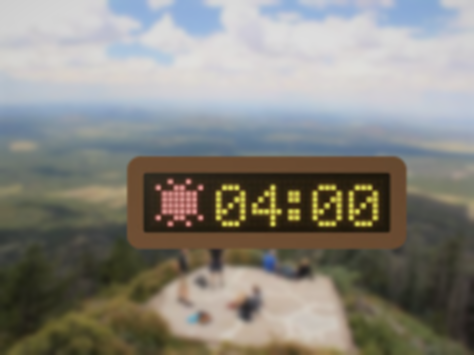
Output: 4h00
